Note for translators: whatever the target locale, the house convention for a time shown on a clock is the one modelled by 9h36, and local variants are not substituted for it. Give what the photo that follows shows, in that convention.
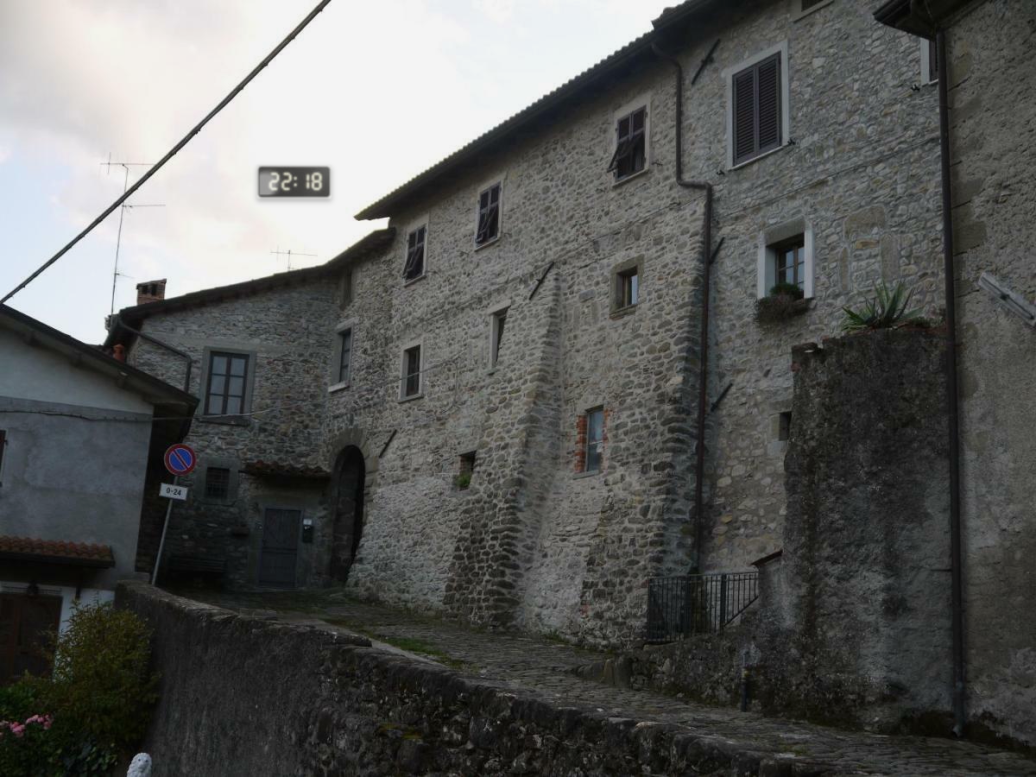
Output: 22h18
